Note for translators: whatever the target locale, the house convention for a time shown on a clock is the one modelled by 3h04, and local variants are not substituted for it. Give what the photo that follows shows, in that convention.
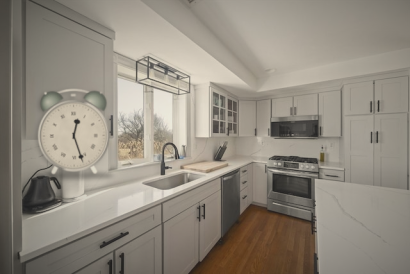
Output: 12h27
